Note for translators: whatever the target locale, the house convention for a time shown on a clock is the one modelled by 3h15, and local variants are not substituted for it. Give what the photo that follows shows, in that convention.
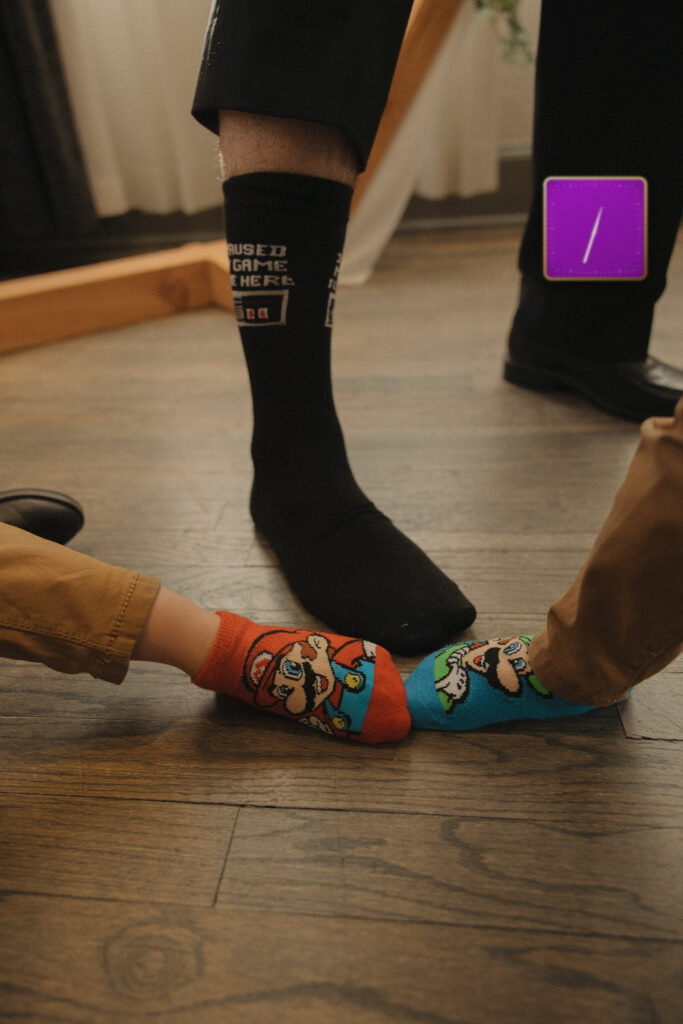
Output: 12h33
